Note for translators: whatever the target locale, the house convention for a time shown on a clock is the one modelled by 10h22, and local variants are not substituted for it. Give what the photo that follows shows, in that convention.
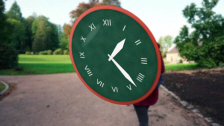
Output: 1h23
